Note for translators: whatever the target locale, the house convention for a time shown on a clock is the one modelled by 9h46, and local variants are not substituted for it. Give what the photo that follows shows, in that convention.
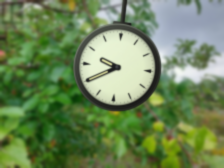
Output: 9h40
